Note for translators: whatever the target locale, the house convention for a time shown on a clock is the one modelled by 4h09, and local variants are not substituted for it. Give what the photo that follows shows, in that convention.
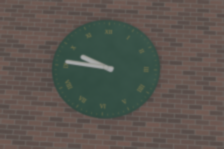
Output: 9h46
